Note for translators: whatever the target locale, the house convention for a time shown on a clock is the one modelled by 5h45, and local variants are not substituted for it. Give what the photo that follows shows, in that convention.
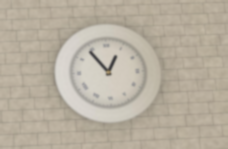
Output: 12h54
